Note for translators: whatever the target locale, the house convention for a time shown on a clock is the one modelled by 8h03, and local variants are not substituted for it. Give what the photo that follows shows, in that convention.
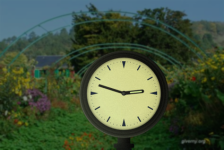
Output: 2h48
